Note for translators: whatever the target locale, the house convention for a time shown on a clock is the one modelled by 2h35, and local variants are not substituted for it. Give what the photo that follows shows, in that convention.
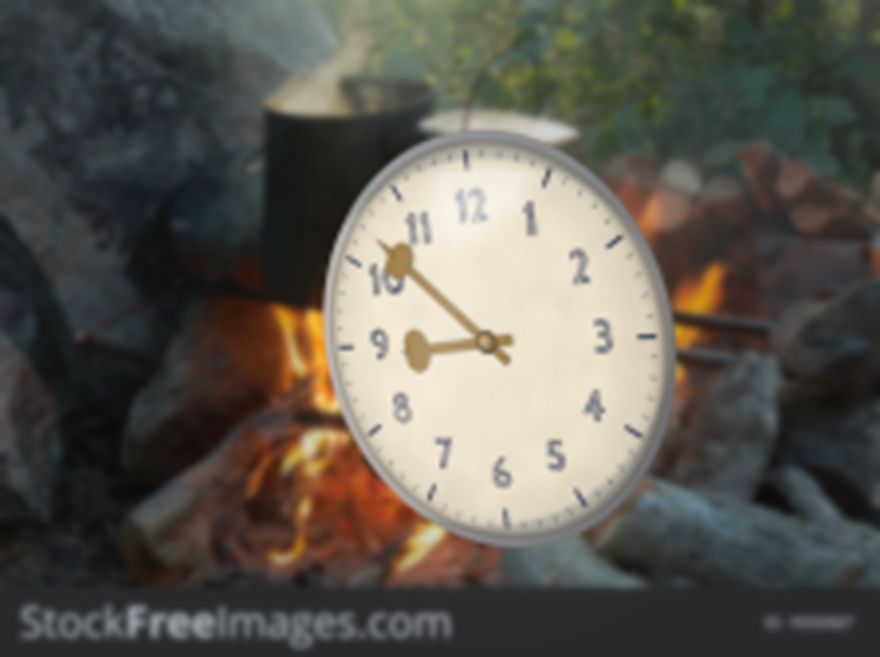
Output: 8h52
